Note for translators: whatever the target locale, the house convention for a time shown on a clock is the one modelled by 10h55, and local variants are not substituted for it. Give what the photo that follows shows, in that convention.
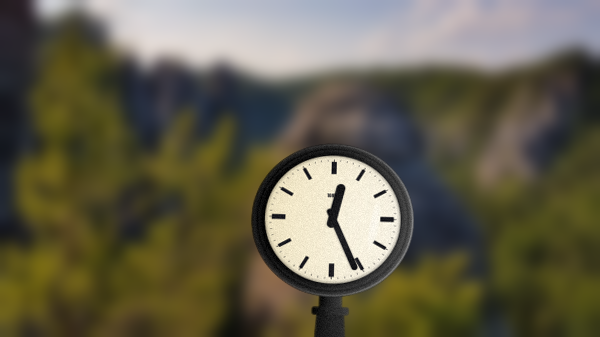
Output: 12h26
